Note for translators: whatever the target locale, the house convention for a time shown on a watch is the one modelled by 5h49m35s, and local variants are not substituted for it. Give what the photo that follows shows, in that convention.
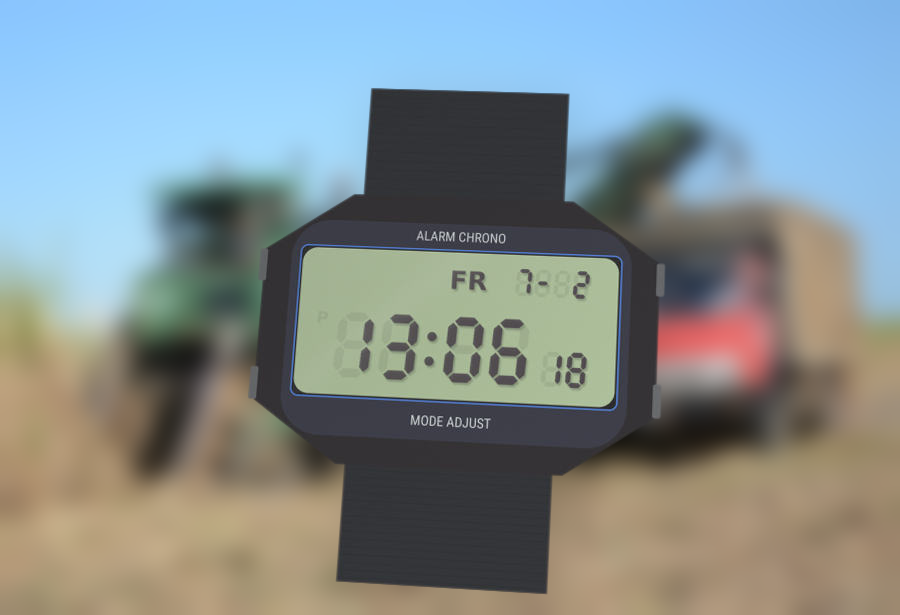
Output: 13h06m18s
